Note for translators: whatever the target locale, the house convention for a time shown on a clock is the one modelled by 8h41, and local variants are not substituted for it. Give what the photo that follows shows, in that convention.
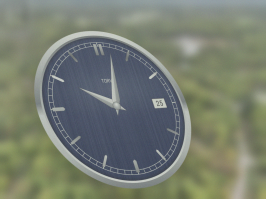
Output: 10h02
